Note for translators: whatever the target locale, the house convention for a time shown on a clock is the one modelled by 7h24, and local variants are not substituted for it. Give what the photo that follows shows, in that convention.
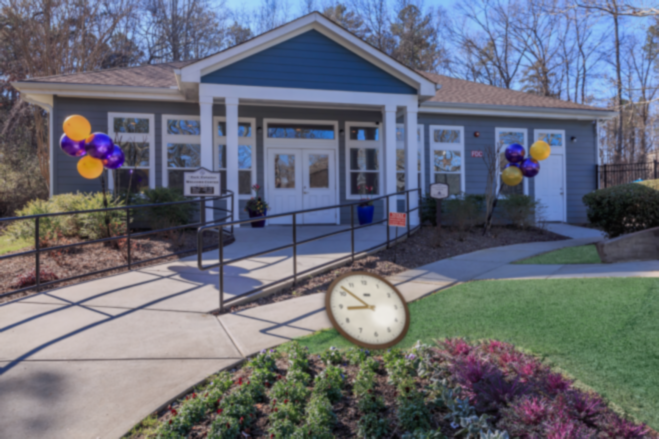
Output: 8h52
